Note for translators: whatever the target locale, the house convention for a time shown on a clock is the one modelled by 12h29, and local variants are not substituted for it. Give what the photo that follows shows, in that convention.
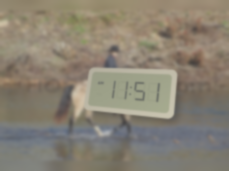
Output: 11h51
